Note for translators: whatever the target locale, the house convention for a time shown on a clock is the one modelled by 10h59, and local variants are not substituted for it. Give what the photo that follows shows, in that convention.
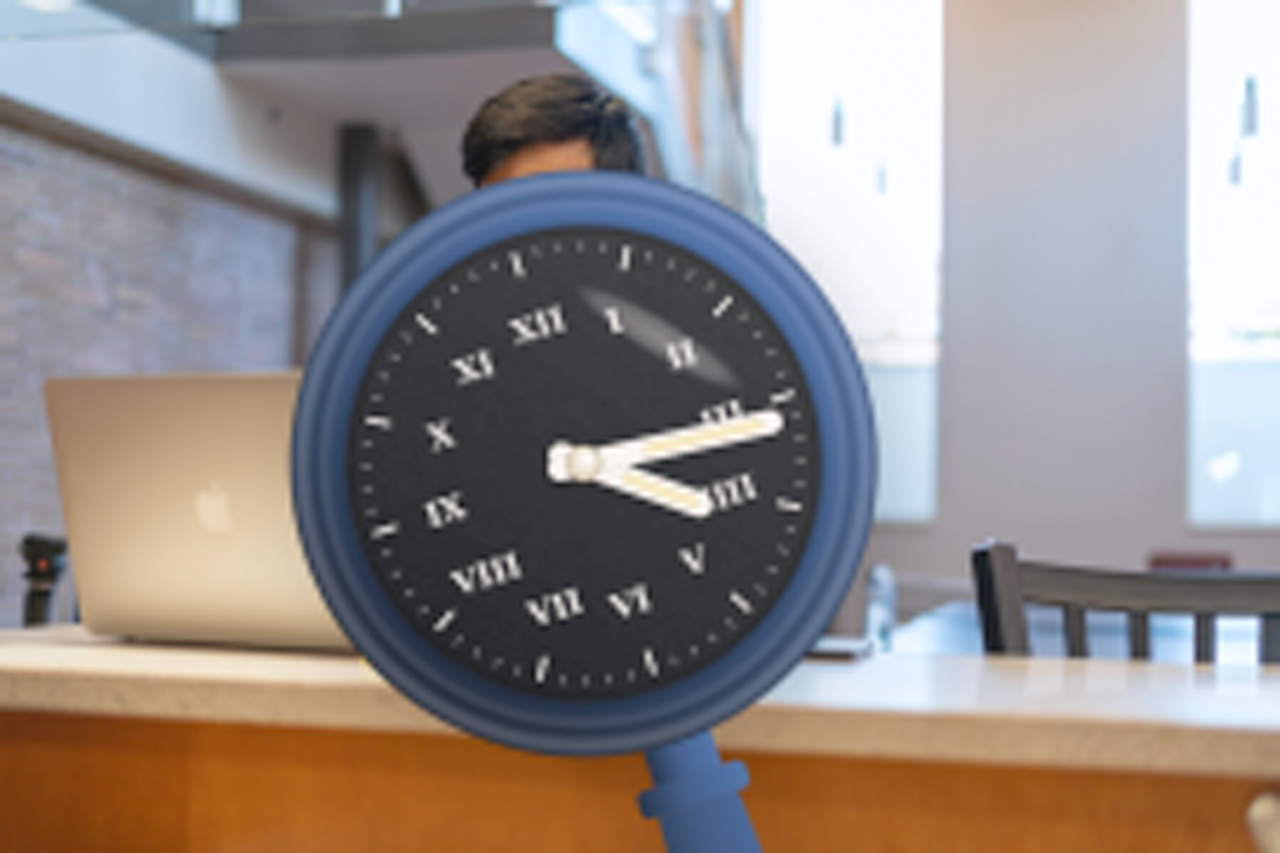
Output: 4h16
